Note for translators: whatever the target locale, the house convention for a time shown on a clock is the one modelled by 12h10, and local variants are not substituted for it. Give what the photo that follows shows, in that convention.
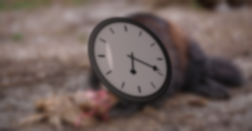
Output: 6h19
